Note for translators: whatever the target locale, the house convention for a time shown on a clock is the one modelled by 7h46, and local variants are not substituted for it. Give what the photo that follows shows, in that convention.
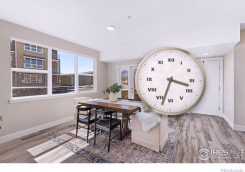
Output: 3h33
